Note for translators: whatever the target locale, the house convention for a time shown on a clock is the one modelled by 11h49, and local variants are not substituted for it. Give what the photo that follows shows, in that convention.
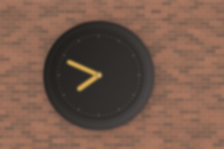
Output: 7h49
